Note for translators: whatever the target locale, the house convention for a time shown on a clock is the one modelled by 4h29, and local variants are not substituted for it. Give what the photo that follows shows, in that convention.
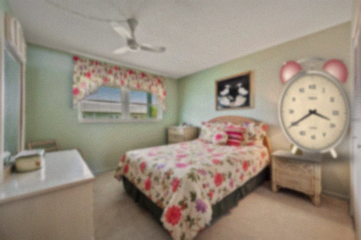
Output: 3h40
